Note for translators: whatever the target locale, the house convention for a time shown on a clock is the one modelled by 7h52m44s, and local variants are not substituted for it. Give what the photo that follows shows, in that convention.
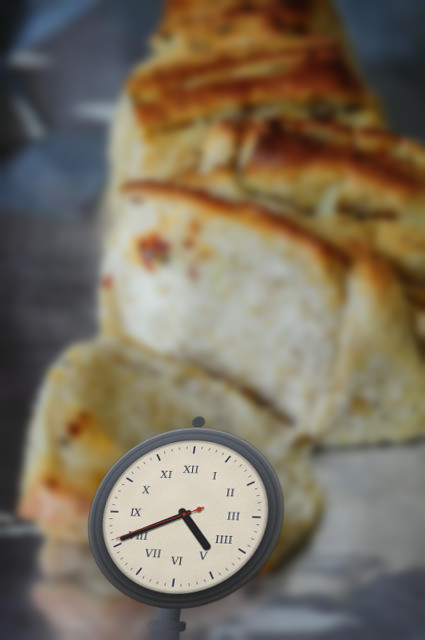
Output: 4h40m41s
